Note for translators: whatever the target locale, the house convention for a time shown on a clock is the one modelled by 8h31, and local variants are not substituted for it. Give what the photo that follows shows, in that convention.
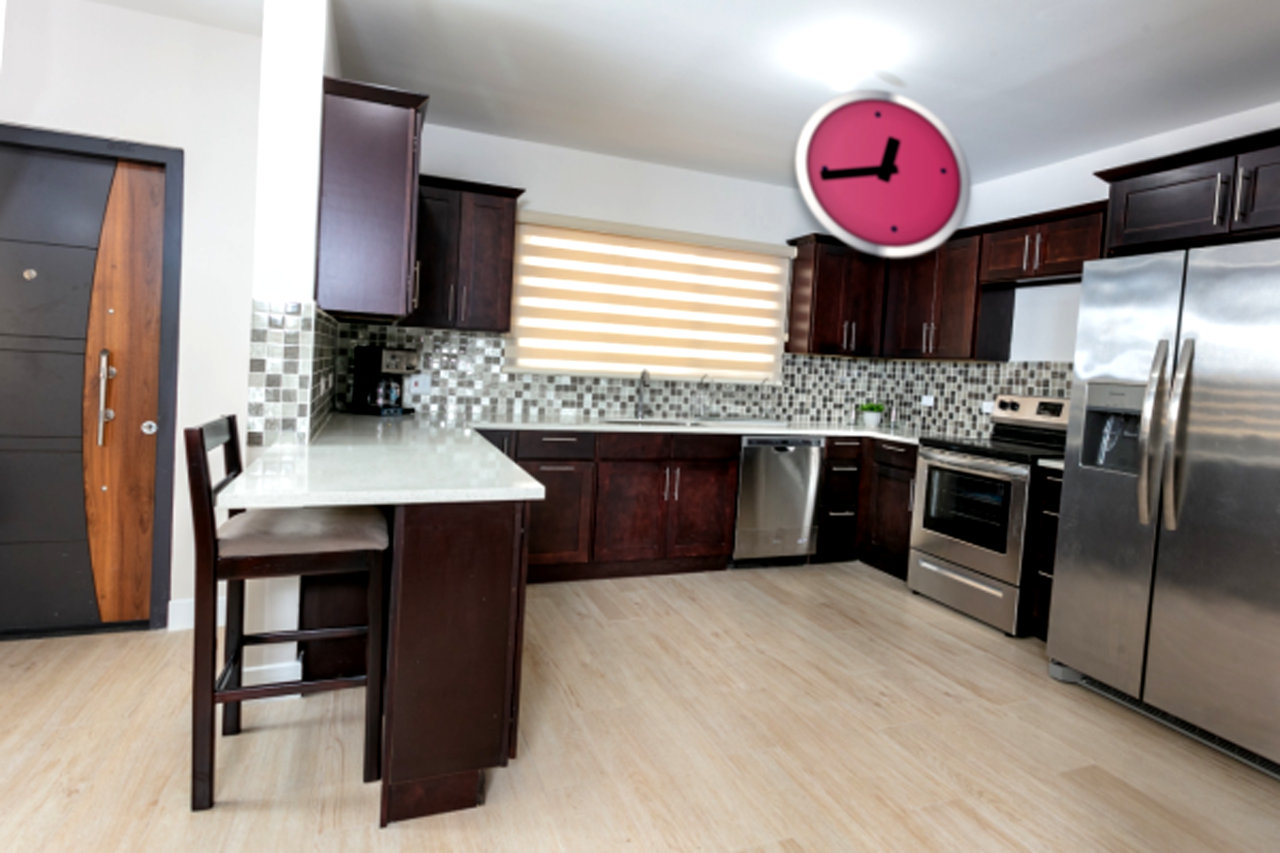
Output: 12h44
